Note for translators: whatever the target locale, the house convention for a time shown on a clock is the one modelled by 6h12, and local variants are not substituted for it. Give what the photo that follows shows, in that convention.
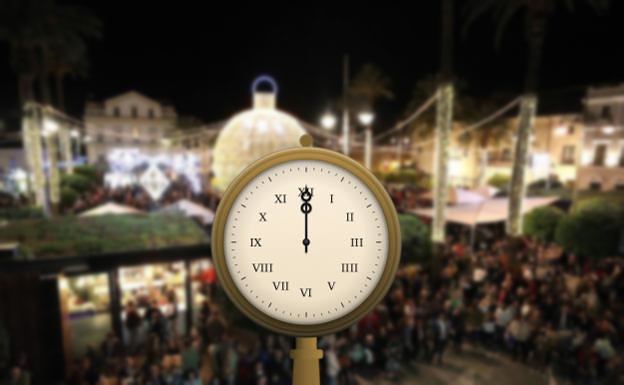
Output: 12h00
